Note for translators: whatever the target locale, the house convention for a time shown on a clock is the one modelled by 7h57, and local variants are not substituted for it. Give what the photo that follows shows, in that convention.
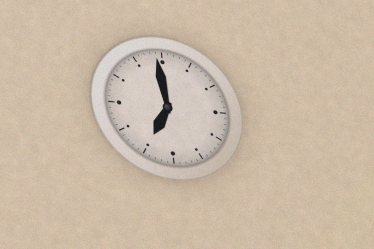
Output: 6h59
